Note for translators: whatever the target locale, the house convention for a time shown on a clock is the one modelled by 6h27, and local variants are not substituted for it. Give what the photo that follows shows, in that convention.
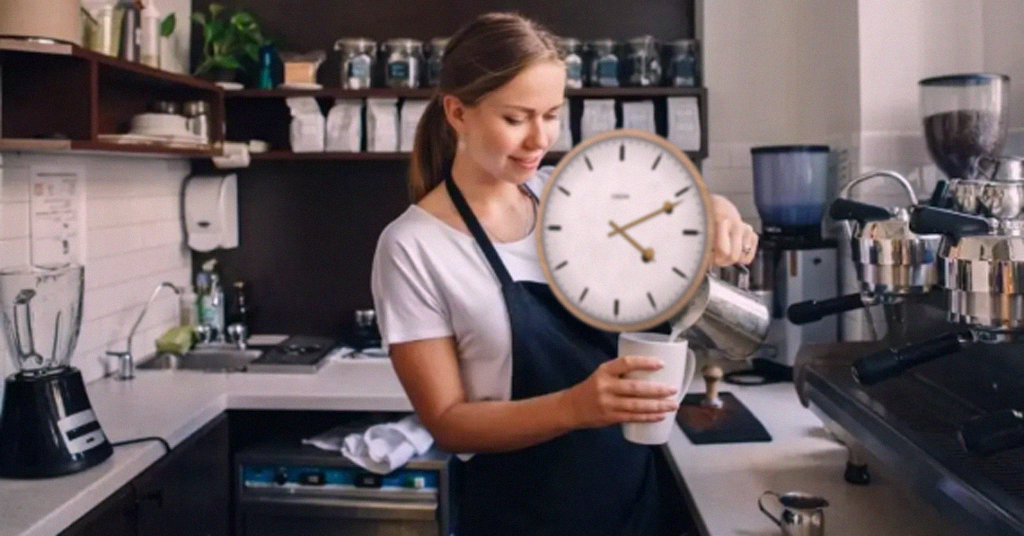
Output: 4h11
